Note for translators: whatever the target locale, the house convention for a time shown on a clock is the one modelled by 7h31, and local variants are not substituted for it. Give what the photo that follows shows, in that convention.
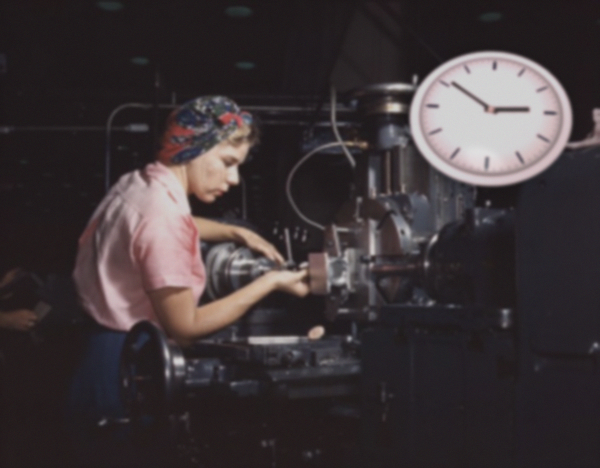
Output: 2h51
